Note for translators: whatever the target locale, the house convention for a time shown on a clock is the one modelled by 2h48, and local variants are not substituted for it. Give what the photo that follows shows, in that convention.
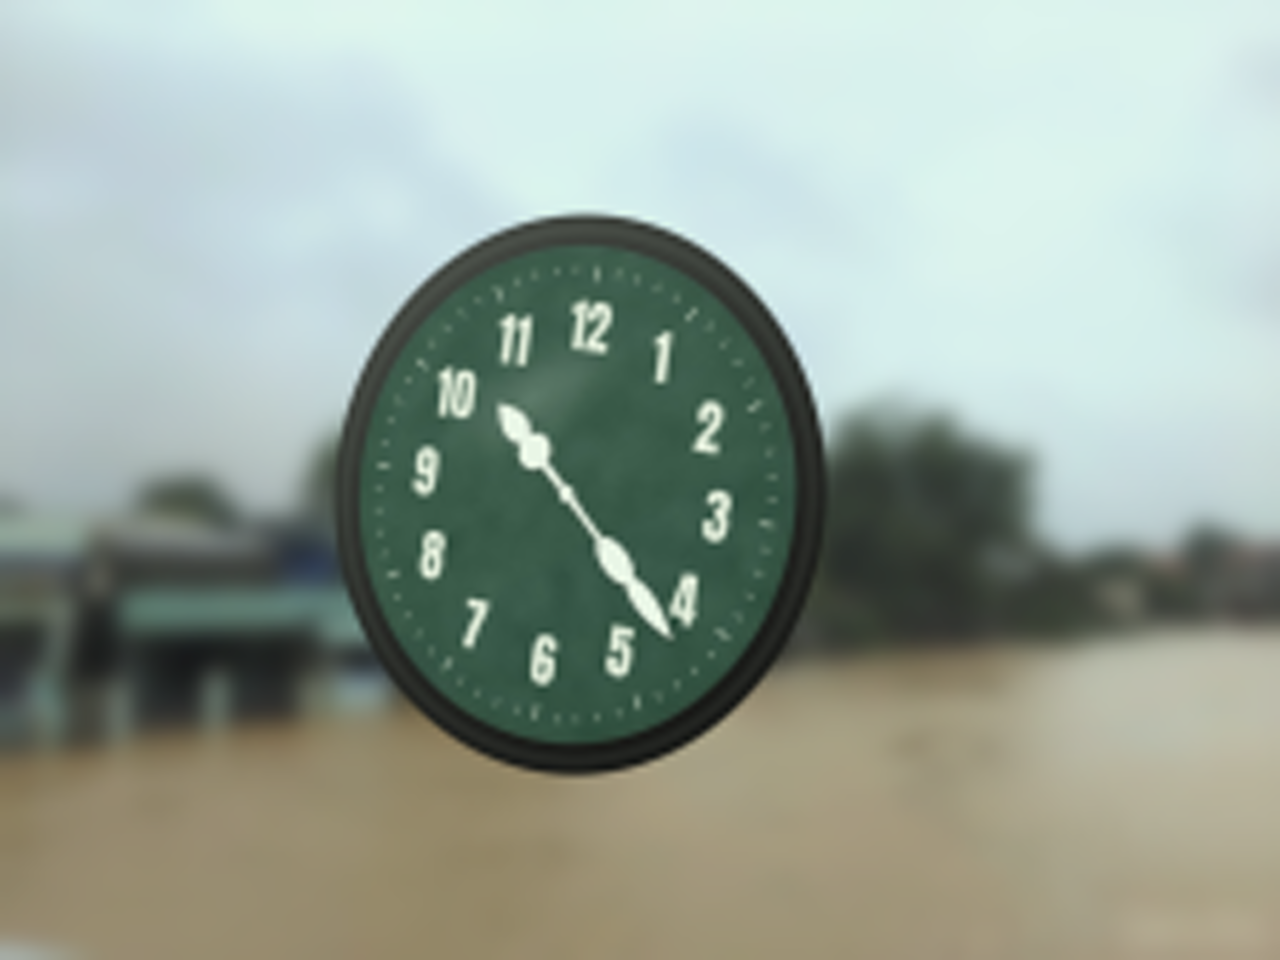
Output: 10h22
